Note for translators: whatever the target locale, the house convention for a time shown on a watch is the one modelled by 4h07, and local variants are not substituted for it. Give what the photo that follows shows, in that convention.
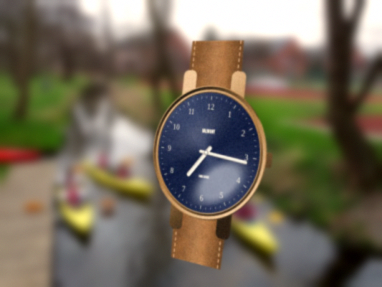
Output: 7h16
